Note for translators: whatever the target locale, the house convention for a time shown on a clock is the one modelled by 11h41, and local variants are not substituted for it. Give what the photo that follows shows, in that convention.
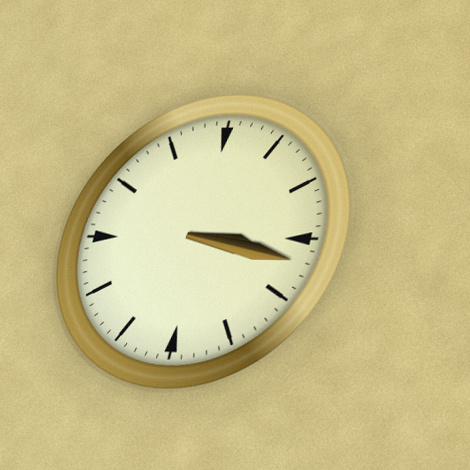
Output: 3h17
